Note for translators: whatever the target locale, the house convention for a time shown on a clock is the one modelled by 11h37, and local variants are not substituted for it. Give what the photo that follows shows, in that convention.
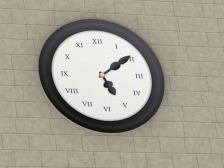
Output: 5h09
